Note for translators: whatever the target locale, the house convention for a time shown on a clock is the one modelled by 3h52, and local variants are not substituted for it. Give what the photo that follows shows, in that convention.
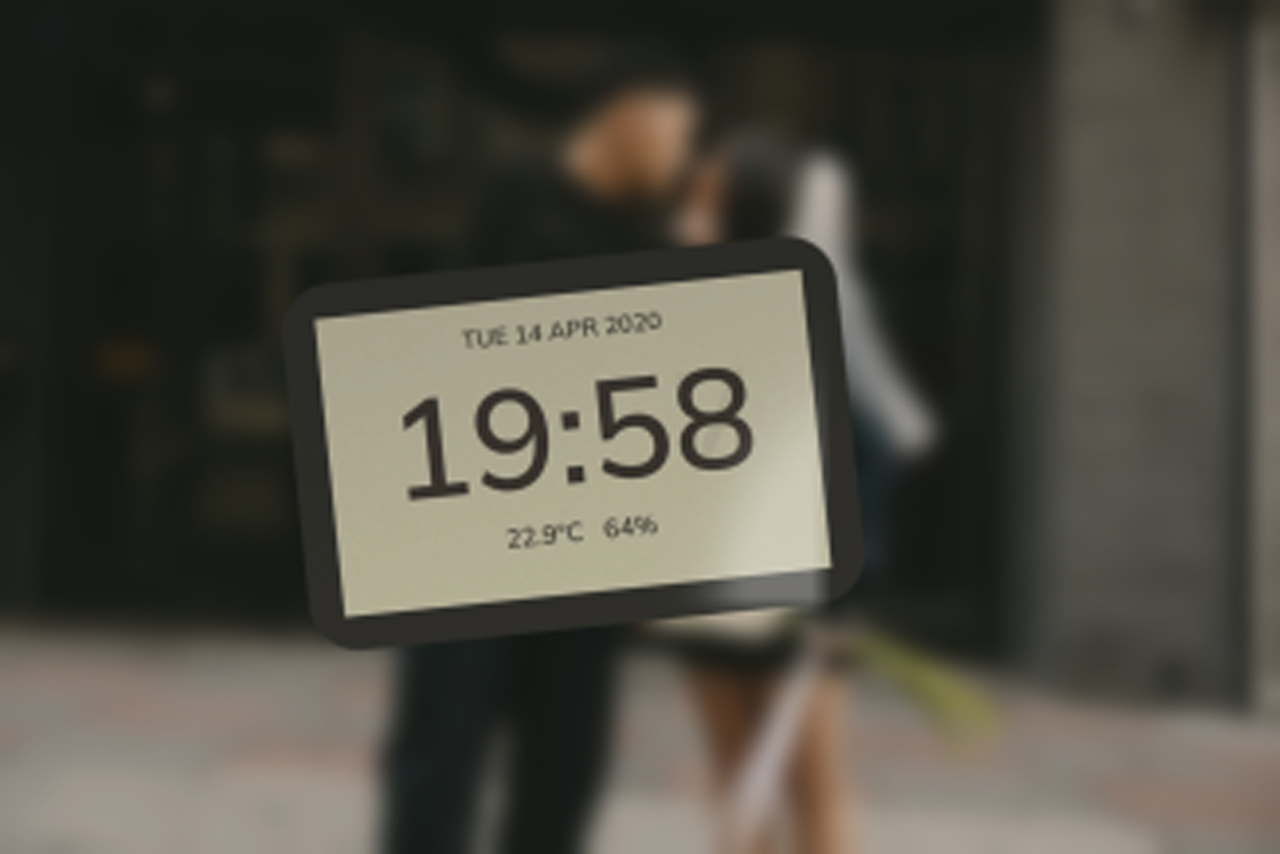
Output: 19h58
